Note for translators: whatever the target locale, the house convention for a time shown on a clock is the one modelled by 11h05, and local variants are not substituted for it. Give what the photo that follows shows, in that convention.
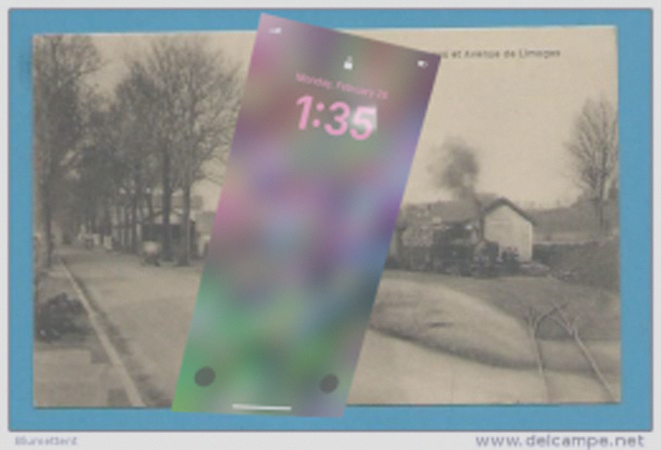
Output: 1h35
